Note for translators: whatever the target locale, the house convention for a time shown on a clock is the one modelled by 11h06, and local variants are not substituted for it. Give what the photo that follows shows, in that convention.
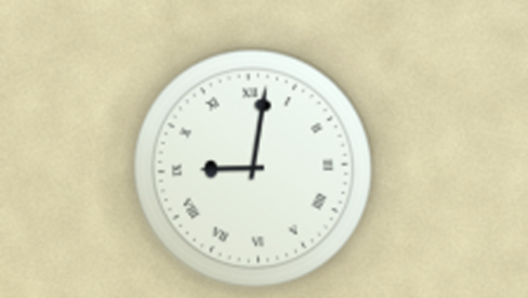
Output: 9h02
